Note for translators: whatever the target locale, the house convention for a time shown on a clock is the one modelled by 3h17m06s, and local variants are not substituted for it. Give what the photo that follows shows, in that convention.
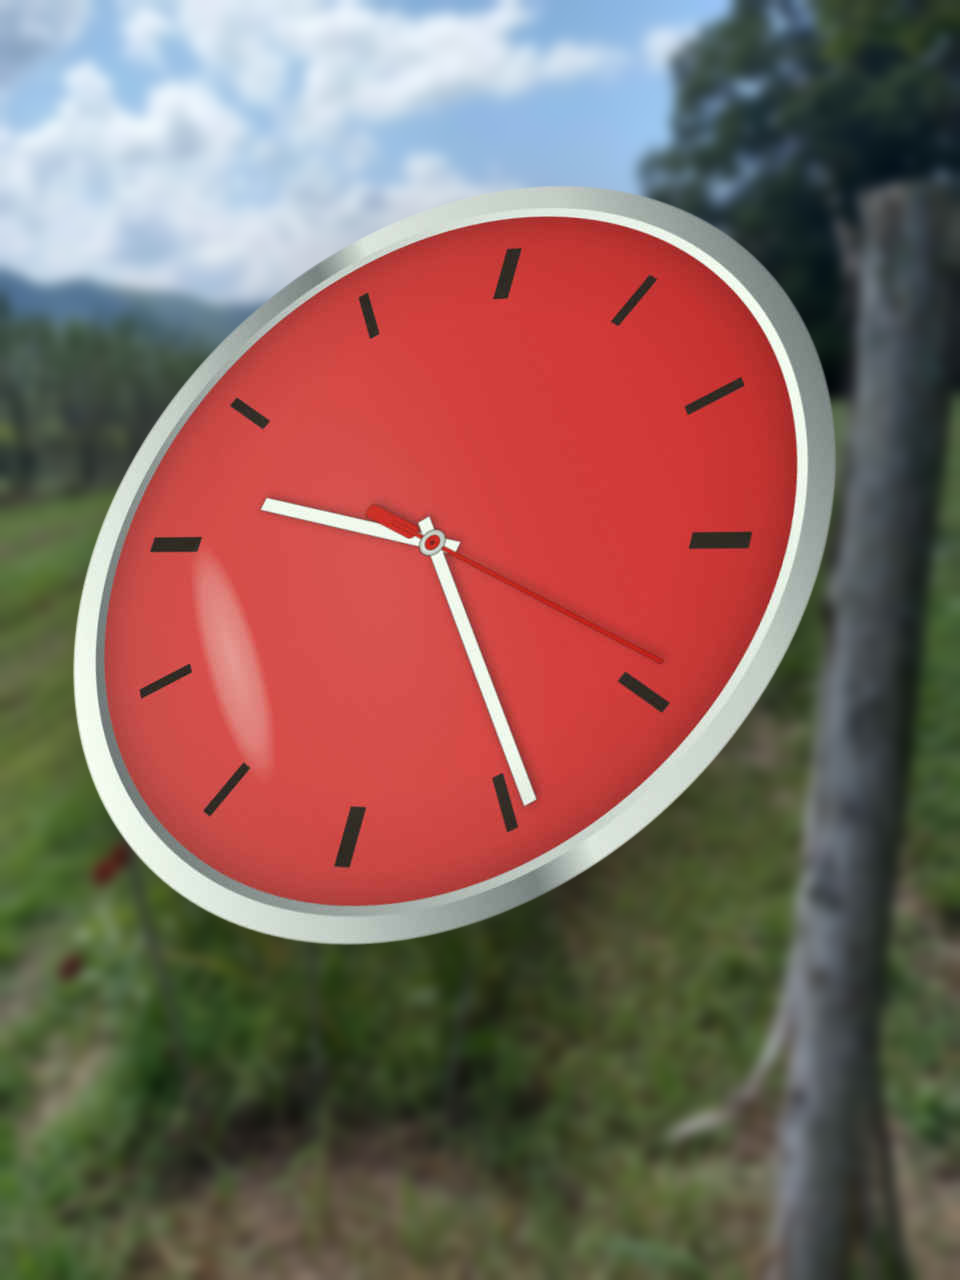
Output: 9h24m19s
